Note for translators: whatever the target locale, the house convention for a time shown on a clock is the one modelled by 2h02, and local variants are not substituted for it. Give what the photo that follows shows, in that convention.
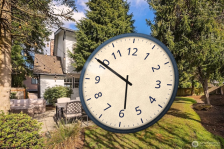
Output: 5h50
